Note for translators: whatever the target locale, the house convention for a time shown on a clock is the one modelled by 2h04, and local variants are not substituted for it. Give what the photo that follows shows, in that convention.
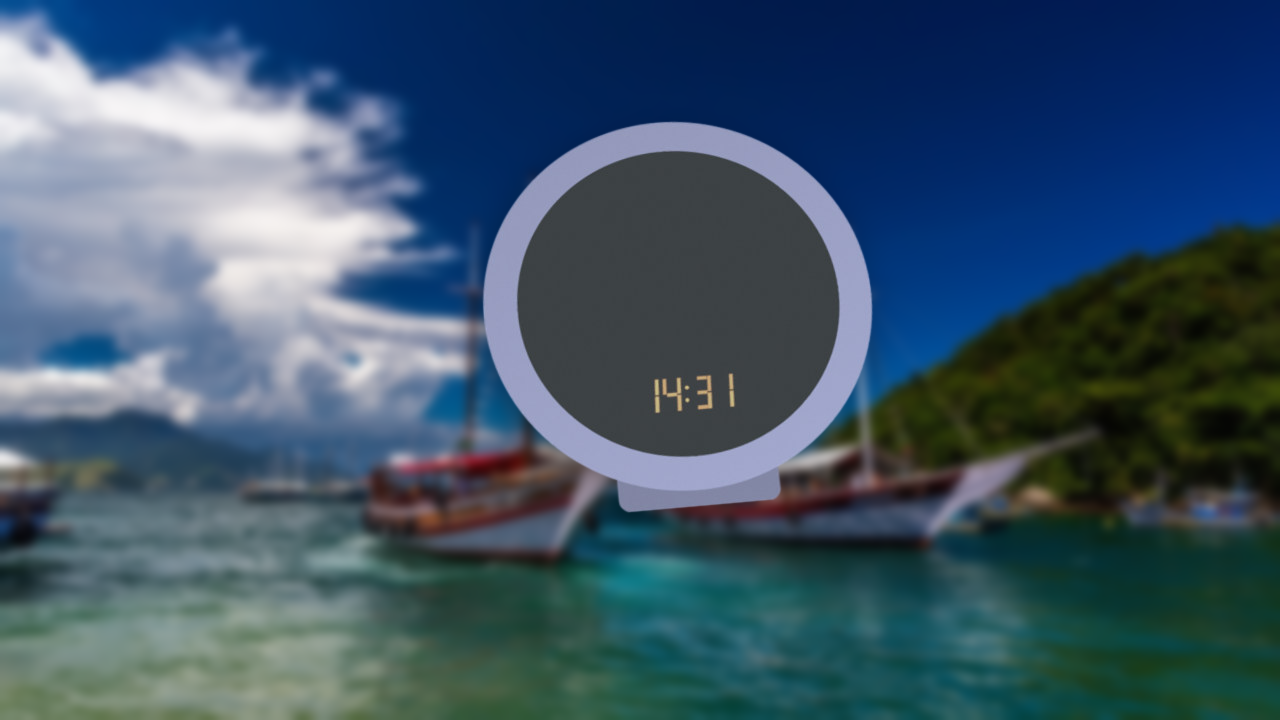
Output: 14h31
